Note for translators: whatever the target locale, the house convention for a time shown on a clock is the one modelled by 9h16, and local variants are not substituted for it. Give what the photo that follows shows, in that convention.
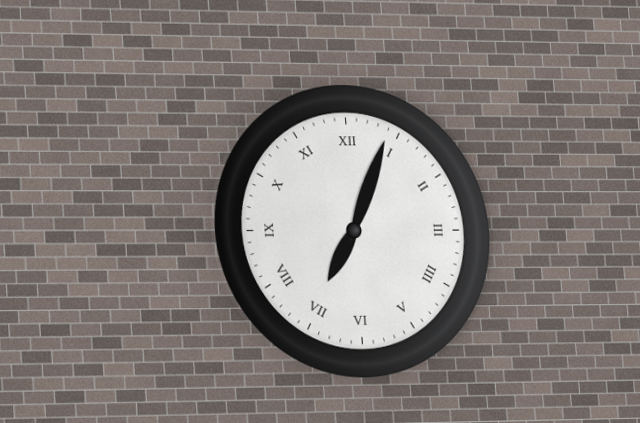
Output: 7h04
